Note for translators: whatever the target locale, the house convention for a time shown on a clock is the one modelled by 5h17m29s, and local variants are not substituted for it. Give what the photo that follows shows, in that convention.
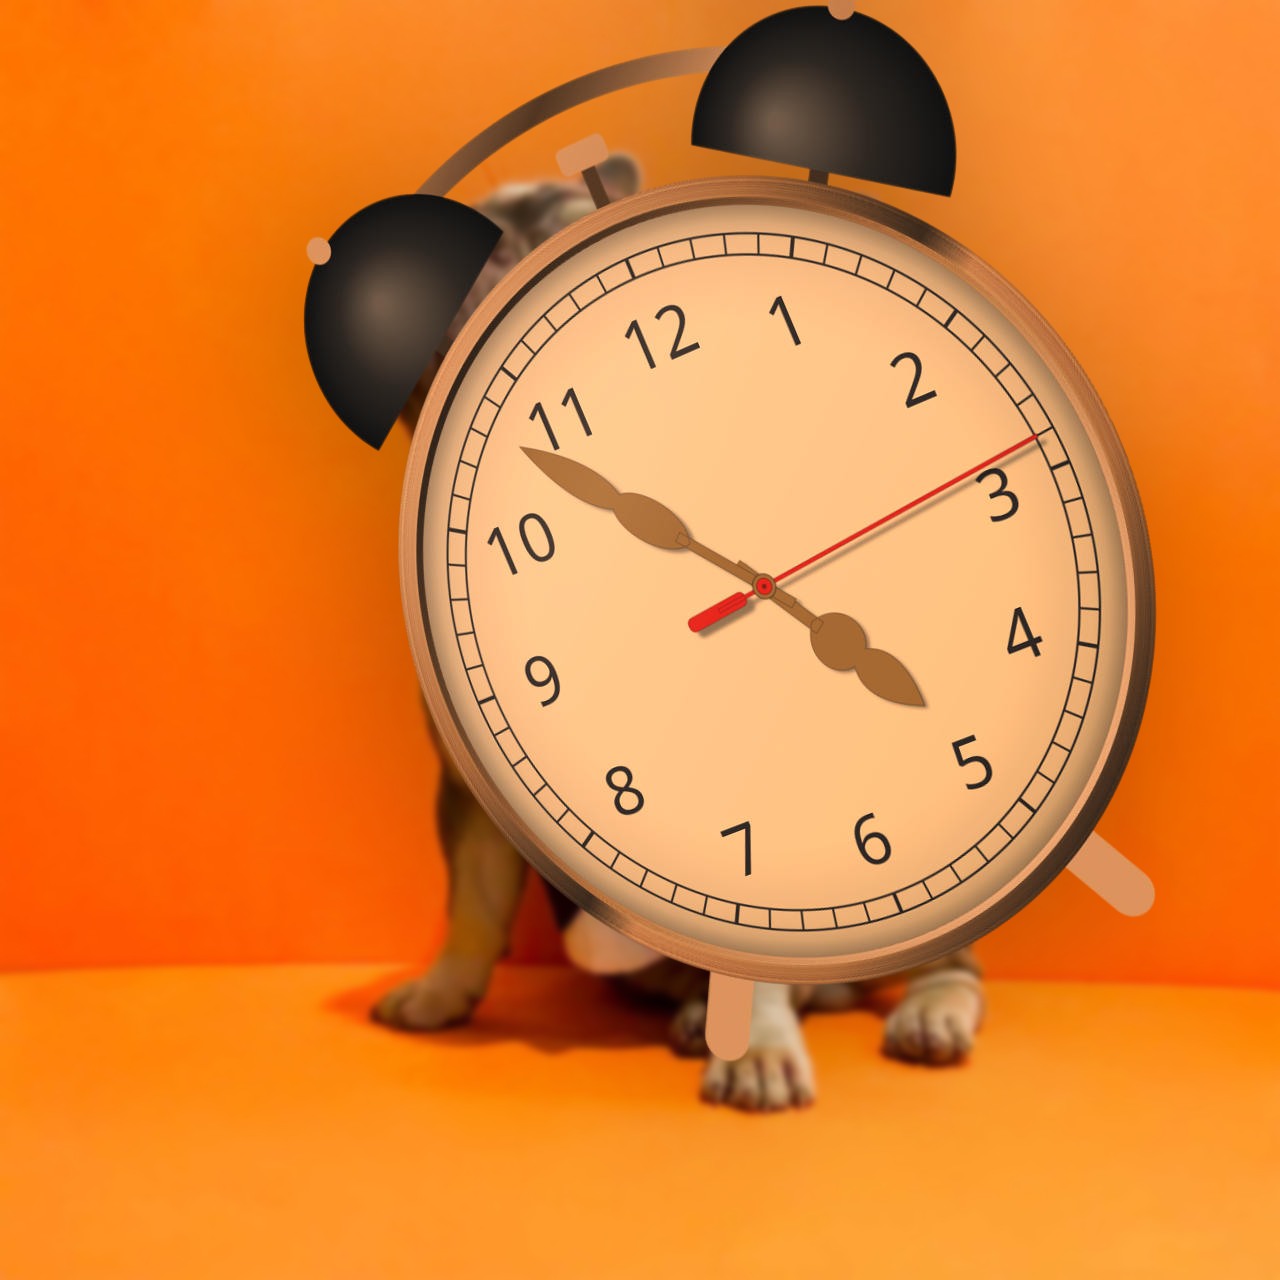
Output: 4h53m14s
